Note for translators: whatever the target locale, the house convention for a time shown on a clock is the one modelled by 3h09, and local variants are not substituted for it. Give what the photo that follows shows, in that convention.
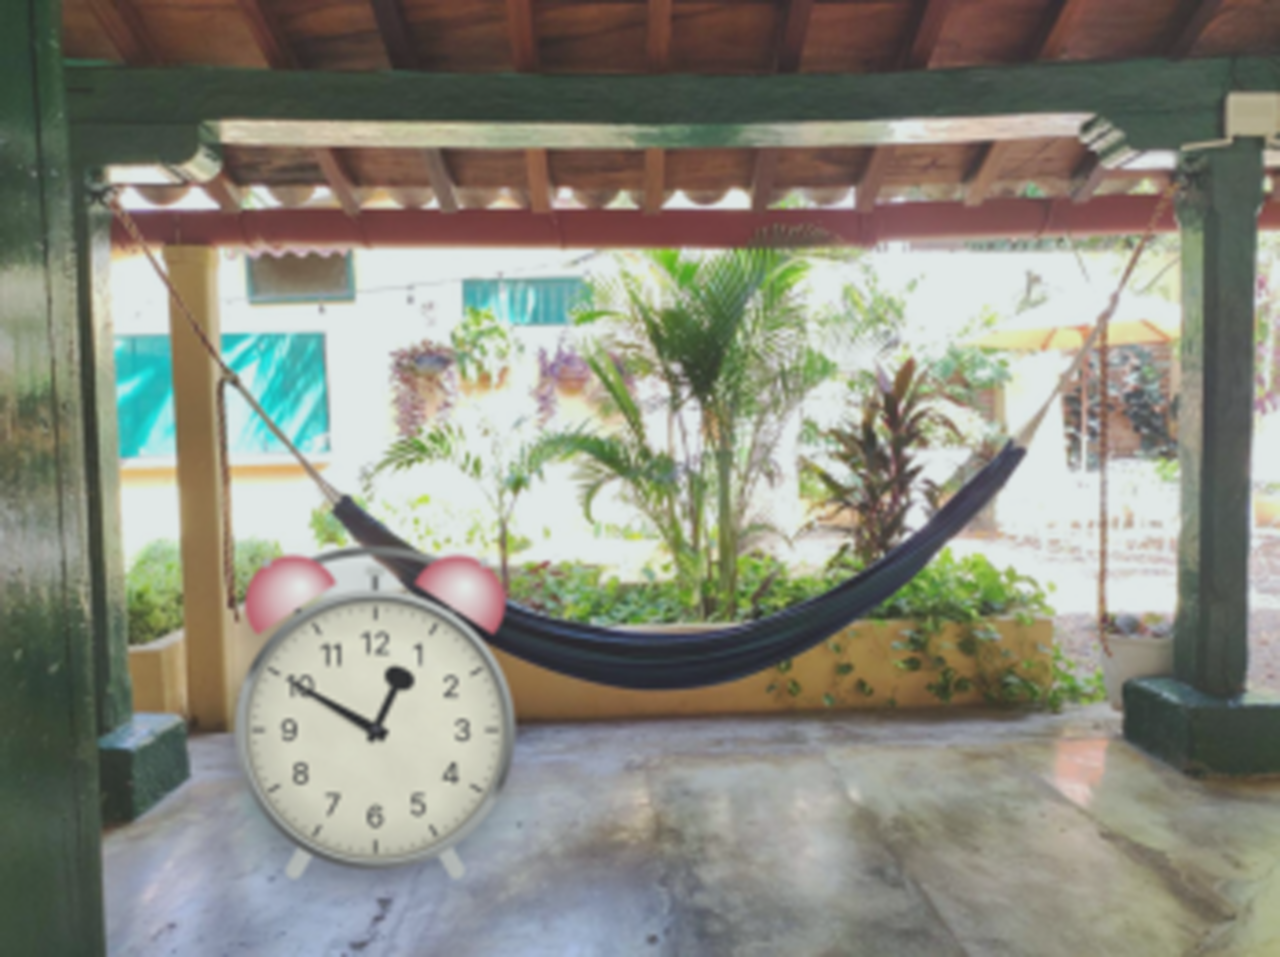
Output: 12h50
